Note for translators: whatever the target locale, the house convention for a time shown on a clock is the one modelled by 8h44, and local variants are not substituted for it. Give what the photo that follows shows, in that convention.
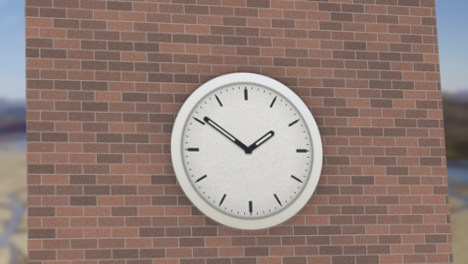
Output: 1h51
